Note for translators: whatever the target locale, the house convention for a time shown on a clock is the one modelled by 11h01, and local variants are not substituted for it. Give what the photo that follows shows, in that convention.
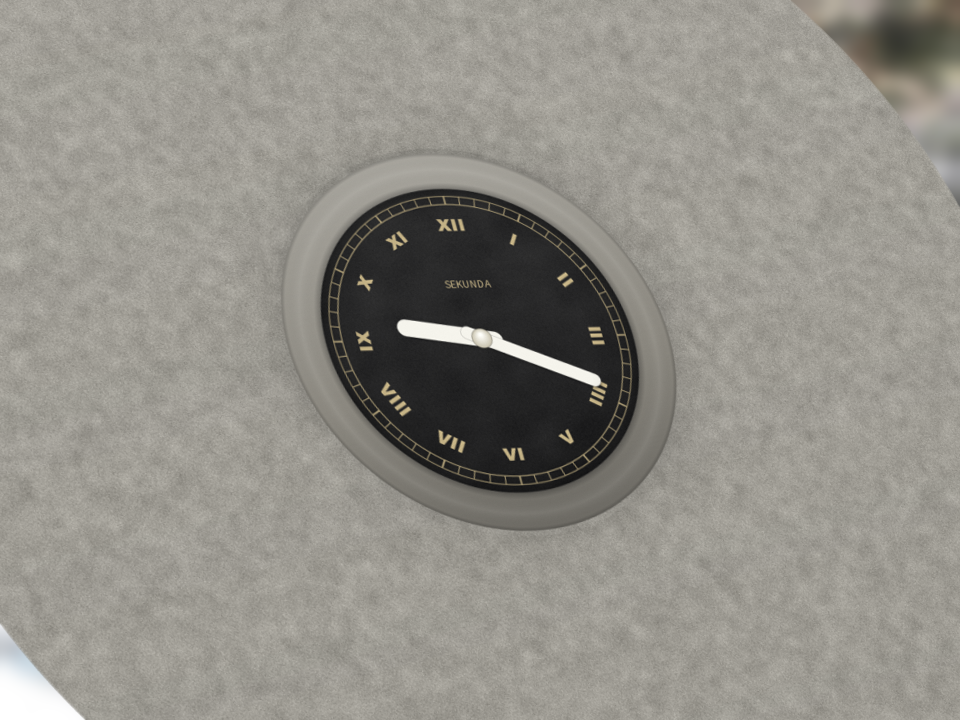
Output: 9h19
